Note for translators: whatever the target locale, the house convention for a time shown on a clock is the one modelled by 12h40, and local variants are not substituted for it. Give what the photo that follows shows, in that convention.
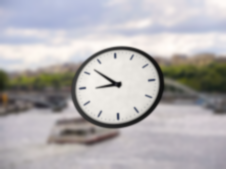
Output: 8h52
